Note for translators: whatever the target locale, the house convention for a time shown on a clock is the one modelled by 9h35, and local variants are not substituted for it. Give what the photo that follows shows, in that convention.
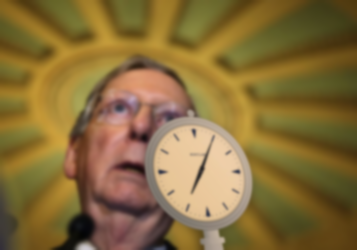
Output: 7h05
